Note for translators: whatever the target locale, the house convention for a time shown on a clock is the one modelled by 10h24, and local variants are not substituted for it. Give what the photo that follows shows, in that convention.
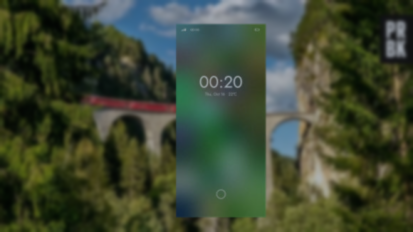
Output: 0h20
